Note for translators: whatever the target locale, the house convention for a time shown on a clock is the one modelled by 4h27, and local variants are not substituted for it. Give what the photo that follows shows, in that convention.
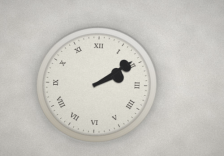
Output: 2h09
